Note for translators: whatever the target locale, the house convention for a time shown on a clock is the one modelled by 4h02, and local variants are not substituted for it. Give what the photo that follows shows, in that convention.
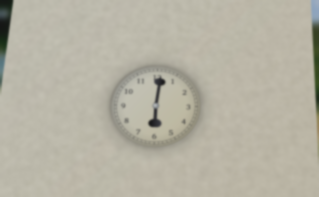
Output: 6h01
